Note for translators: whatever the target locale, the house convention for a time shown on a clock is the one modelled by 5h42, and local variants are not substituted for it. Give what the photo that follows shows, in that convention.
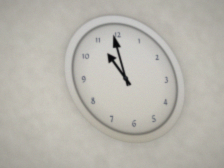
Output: 10h59
